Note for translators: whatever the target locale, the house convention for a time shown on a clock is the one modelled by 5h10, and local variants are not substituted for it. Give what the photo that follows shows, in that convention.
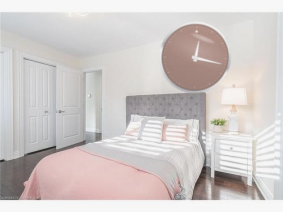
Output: 12h17
